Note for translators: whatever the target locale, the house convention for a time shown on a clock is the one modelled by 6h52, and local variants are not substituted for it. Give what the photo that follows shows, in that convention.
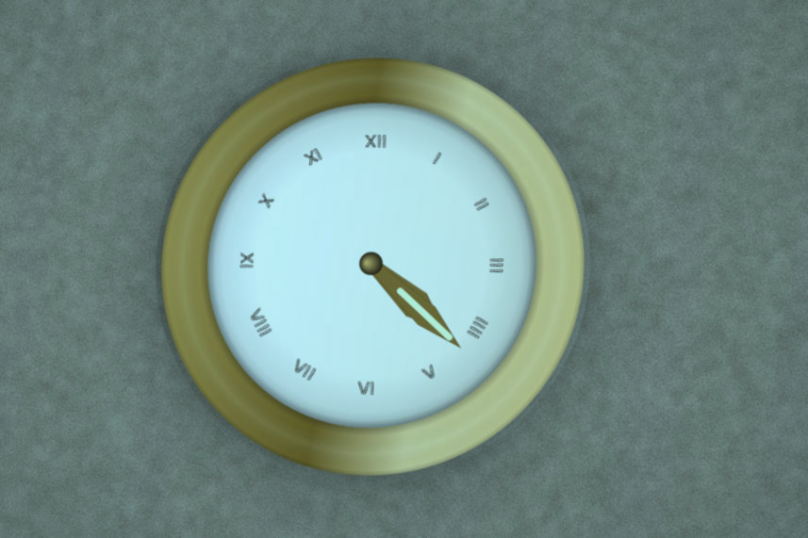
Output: 4h22
